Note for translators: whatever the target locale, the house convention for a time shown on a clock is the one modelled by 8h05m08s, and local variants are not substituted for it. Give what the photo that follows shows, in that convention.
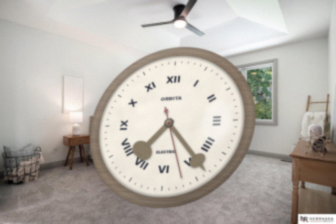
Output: 7h23m27s
